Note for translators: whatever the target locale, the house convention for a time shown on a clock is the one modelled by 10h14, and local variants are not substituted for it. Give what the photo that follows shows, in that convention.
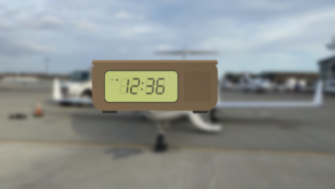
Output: 12h36
